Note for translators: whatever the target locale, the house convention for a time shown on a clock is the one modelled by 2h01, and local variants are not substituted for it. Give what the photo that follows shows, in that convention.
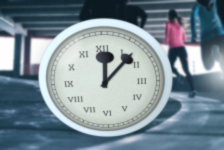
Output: 12h07
